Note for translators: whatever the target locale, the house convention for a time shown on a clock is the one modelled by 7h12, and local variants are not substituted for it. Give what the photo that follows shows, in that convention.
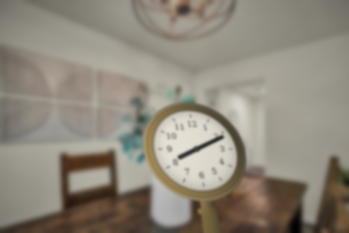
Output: 8h11
